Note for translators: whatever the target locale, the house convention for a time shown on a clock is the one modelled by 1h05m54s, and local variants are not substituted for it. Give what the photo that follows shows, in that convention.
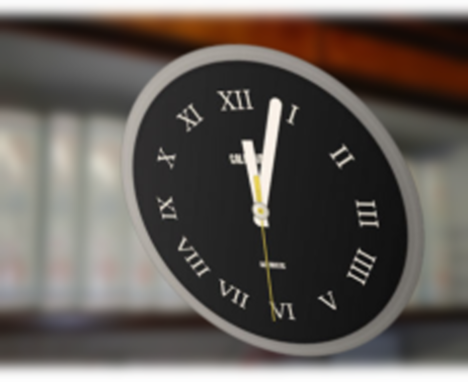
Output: 12h03m31s
